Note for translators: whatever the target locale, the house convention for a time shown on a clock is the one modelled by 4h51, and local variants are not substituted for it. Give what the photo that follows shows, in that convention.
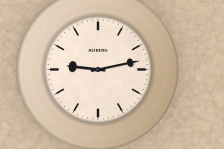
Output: 9h13
